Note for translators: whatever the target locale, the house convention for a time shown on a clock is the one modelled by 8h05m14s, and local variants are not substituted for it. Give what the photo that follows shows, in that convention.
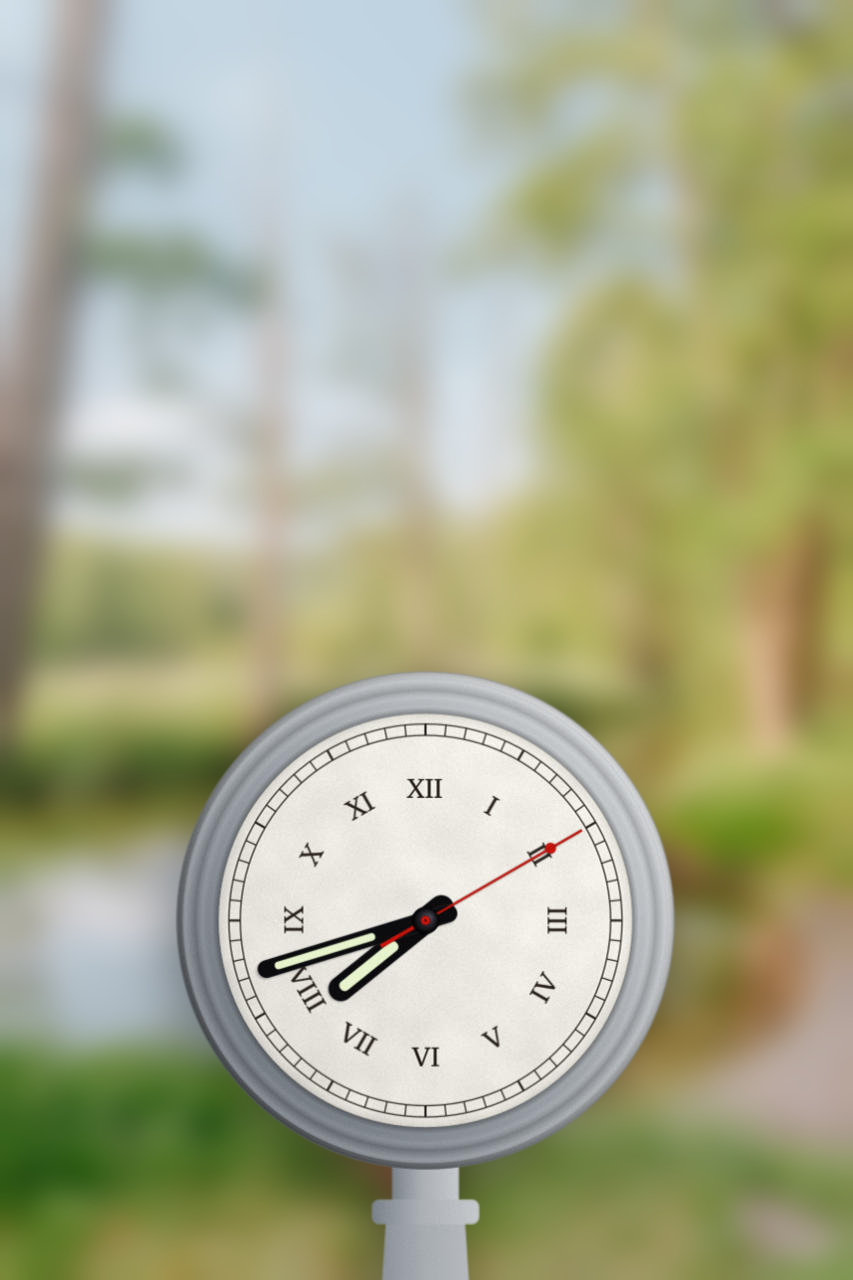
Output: 7h42m10s
